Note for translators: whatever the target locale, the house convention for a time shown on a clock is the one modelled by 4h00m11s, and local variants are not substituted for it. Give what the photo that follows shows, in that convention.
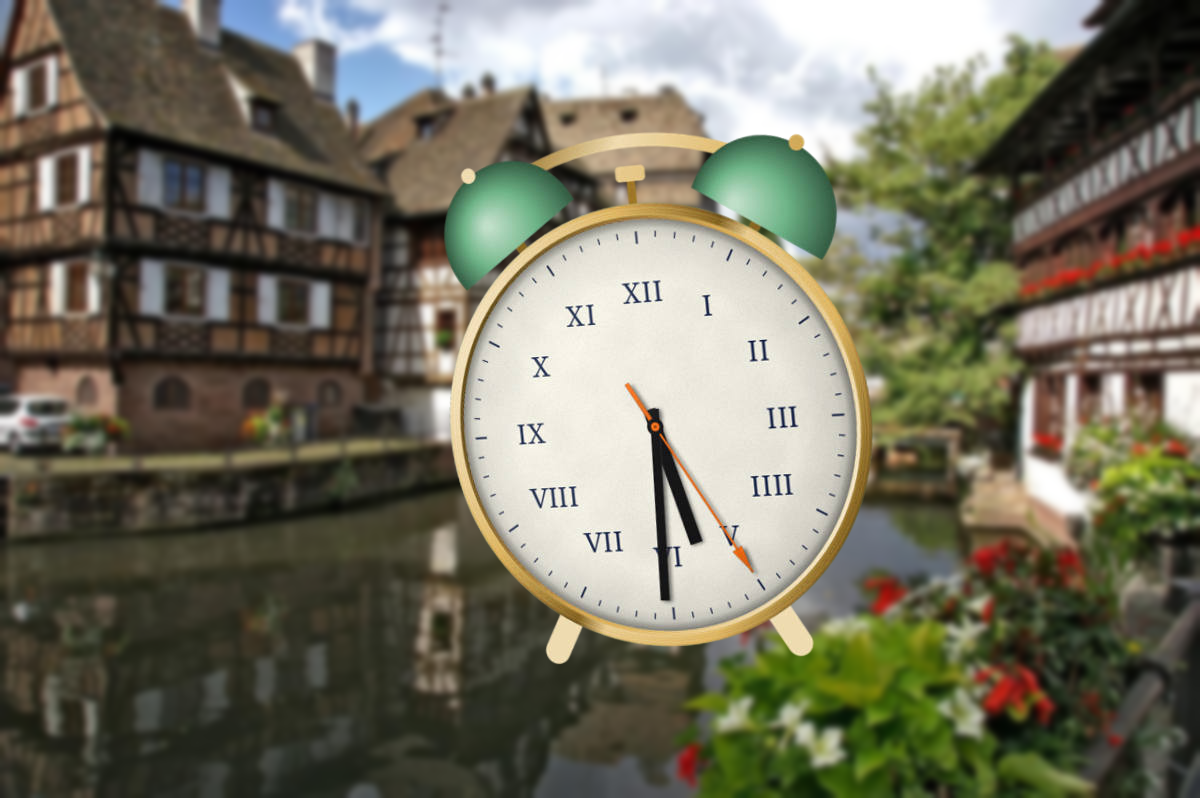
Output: 5h30m25s
